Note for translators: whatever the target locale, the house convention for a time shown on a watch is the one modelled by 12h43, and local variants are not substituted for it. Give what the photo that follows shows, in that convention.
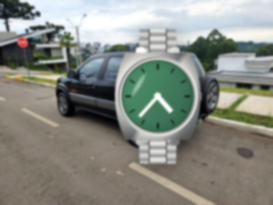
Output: 4h37
